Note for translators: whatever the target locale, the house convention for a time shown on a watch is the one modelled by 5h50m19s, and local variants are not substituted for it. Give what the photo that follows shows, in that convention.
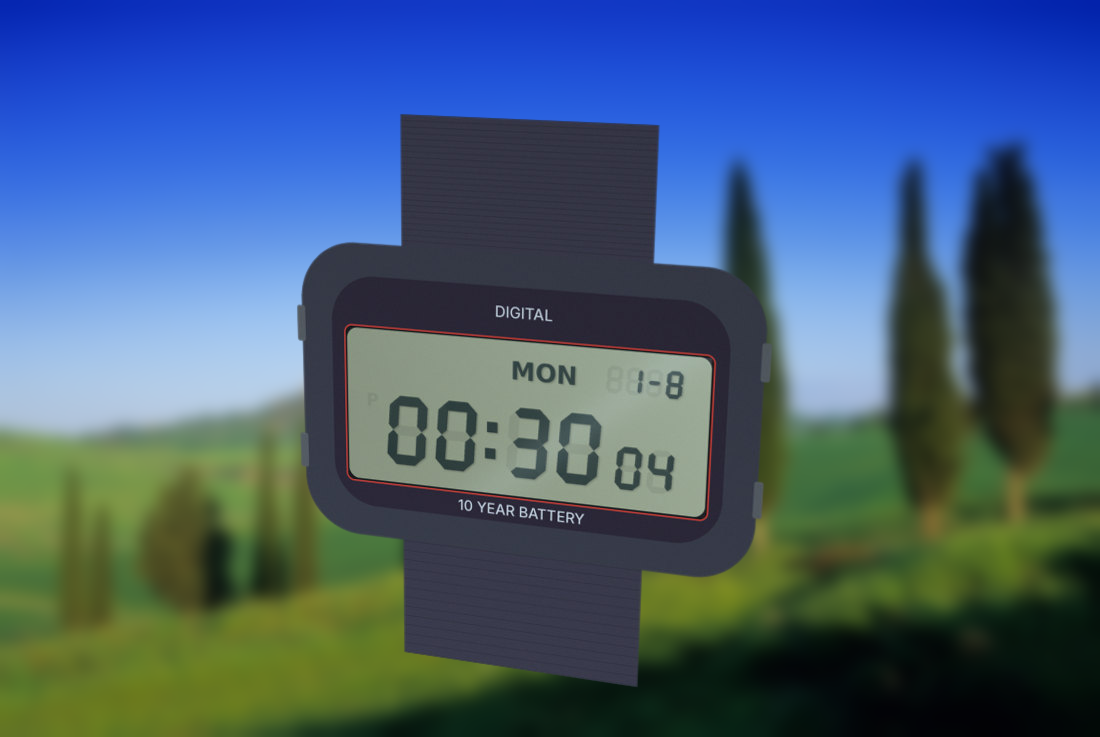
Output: 0h30m04s
